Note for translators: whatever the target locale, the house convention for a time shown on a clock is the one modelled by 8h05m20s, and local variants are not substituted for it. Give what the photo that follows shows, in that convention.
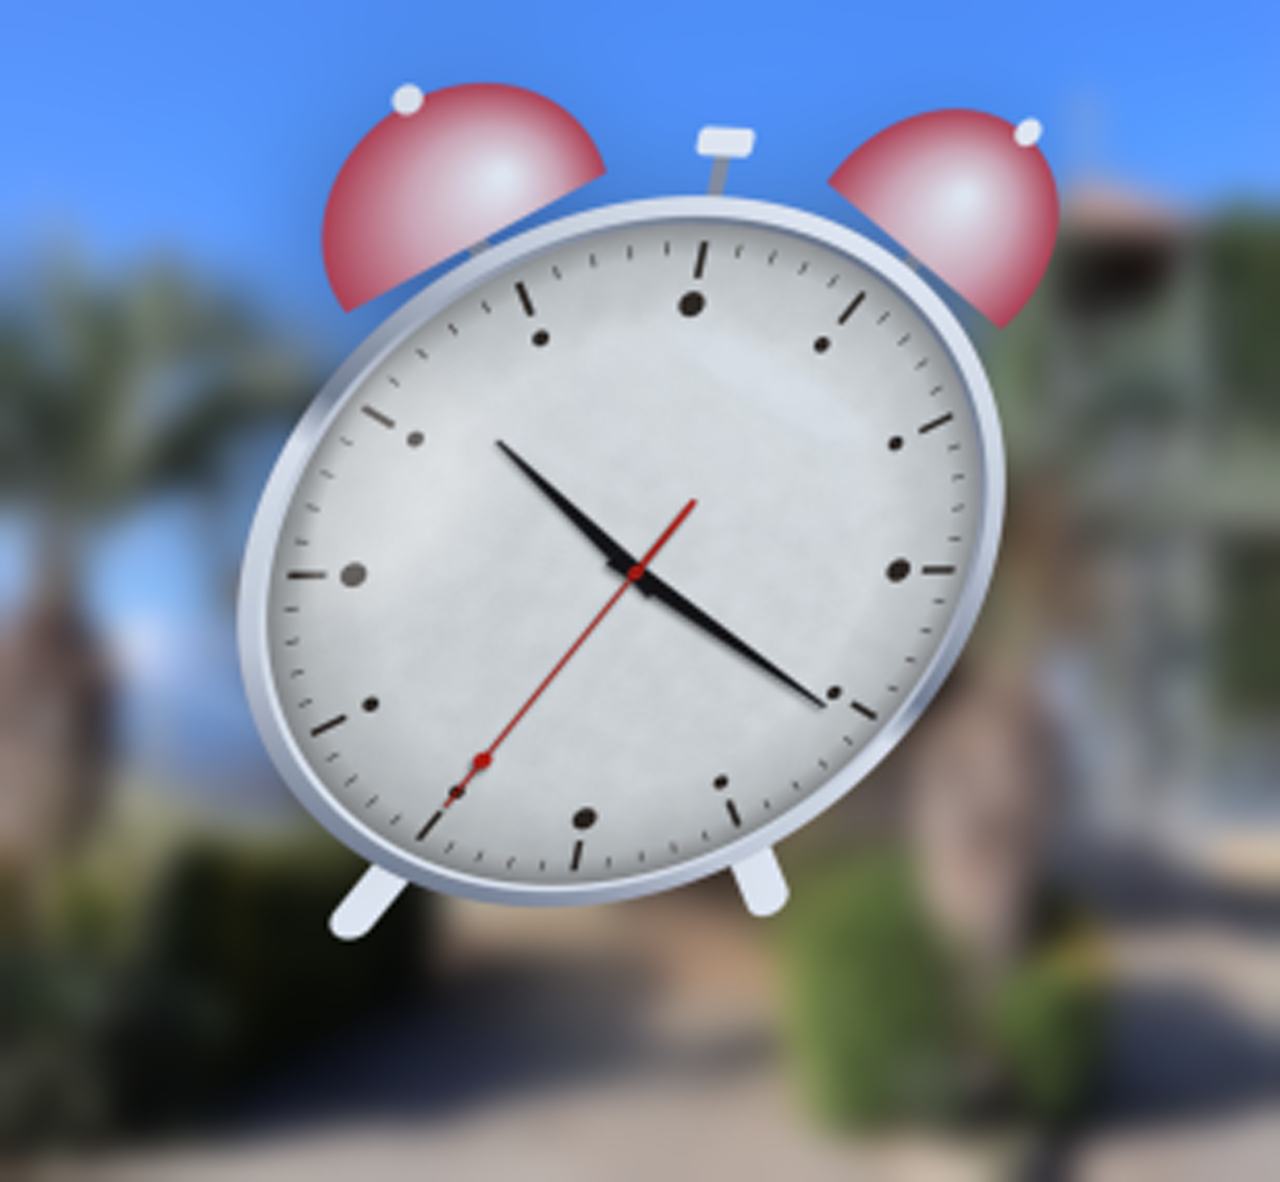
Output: 10h20m35s
